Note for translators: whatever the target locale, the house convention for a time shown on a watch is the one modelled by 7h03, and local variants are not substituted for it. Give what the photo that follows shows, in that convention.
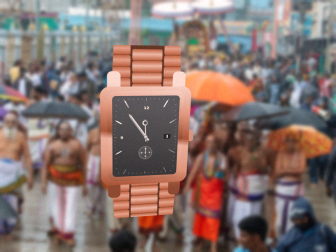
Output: 11h54
